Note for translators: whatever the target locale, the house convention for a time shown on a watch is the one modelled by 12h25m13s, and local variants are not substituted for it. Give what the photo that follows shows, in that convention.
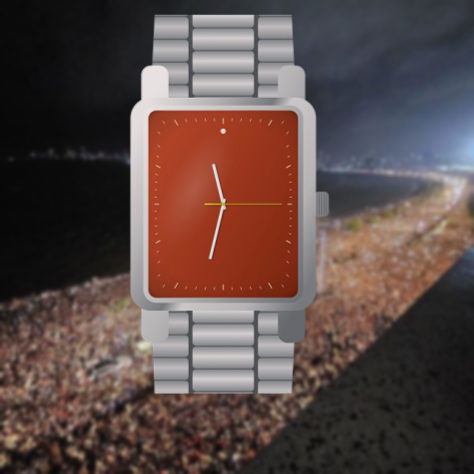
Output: 11h32m15s
